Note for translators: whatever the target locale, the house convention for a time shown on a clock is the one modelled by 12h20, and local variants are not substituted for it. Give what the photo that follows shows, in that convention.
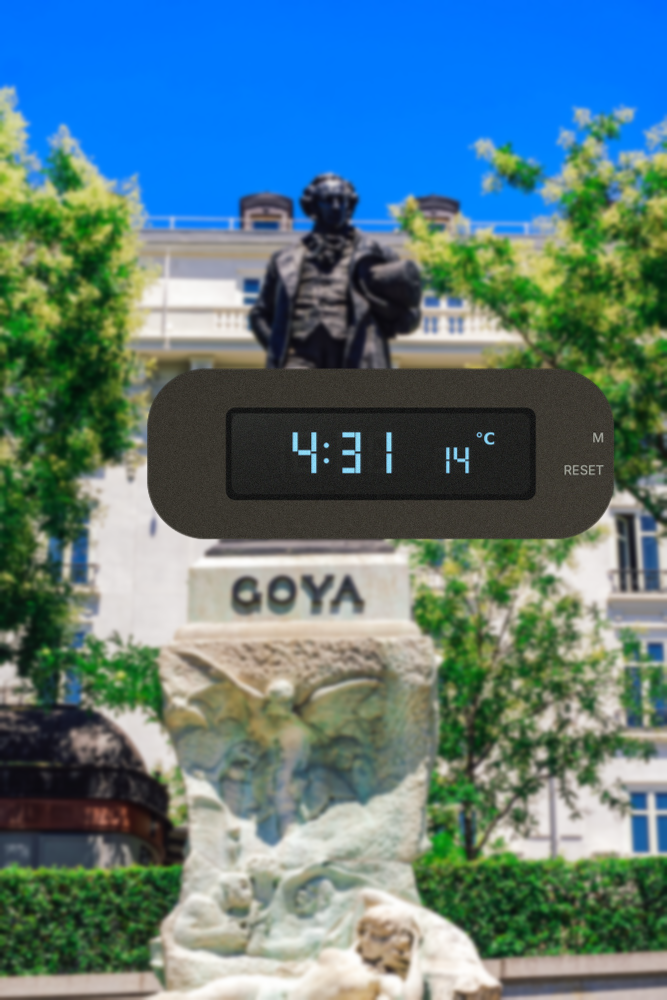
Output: 4h31
